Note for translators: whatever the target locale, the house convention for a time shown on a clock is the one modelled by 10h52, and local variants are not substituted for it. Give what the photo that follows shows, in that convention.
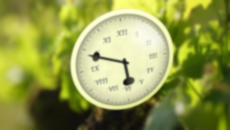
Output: 5h49
